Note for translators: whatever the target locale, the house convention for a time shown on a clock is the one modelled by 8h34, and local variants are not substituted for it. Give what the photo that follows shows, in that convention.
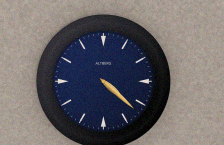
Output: 4h22
